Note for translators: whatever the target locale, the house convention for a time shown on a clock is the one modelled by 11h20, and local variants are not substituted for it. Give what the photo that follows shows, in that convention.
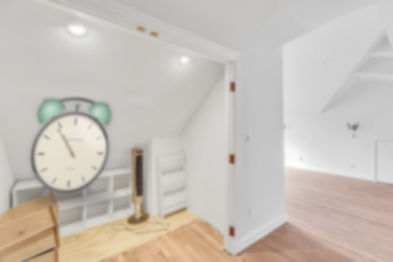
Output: 10h54
